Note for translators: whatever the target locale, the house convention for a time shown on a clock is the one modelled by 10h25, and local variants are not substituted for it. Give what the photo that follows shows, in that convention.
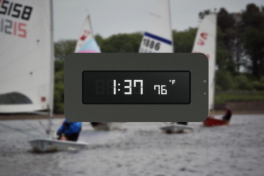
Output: 1h37
